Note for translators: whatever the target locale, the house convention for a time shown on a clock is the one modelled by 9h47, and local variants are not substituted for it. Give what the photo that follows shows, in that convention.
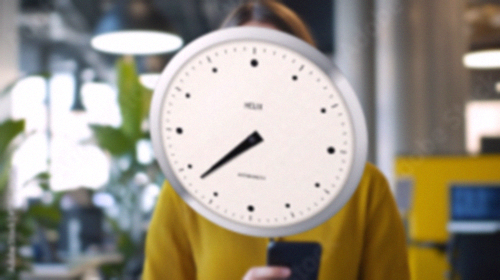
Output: 7h38
